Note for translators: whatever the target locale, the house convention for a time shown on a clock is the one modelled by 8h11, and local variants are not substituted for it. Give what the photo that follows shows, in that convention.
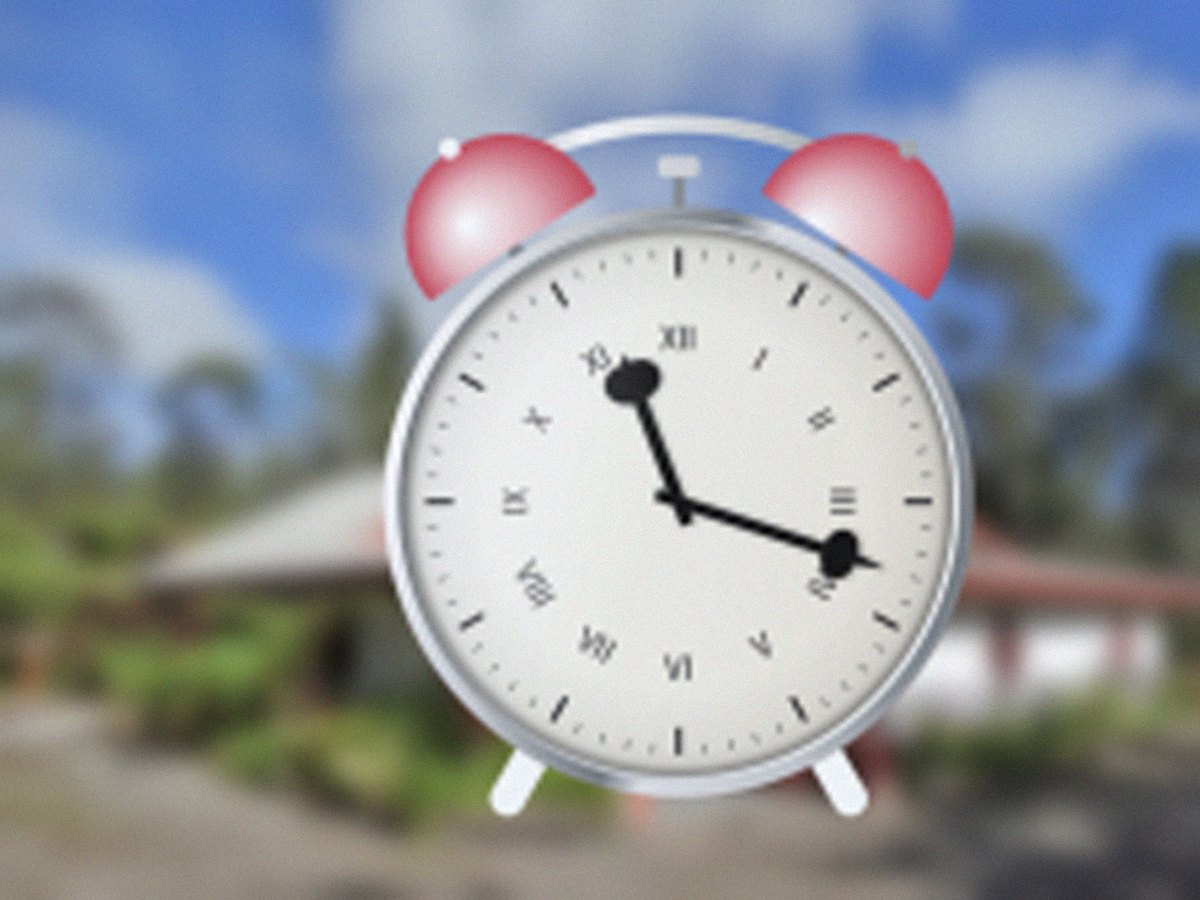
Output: 11h18
